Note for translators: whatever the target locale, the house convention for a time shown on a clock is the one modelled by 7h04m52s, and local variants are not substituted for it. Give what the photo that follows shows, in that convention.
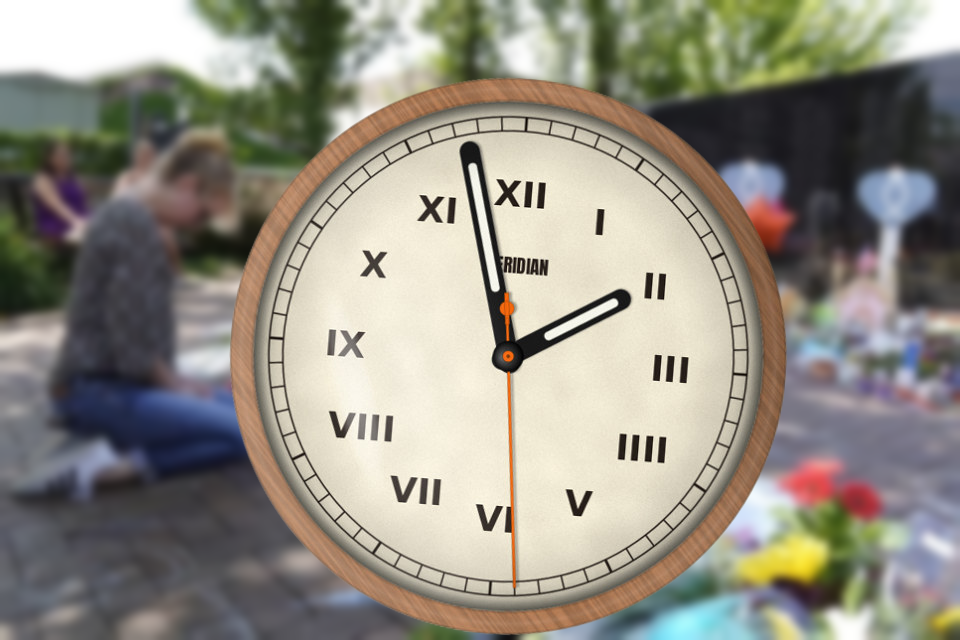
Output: 1h57m29s
